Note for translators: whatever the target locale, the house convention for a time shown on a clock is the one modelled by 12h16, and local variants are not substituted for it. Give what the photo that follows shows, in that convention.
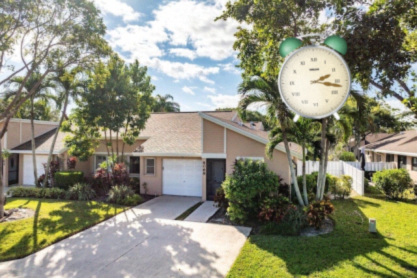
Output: 2h17
